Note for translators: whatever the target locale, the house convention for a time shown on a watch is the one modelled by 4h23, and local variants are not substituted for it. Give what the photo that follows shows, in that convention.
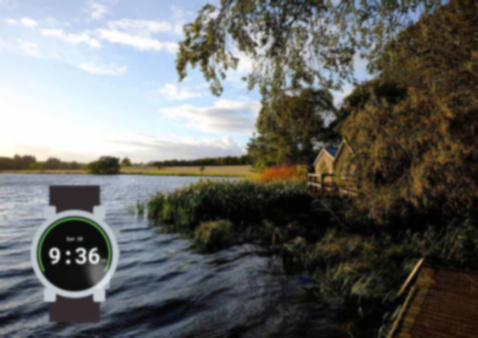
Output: 9h36
